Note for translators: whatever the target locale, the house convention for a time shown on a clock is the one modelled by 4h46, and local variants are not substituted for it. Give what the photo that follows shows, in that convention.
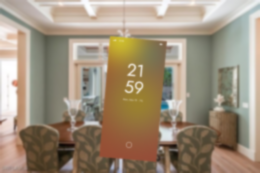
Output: 21h59
